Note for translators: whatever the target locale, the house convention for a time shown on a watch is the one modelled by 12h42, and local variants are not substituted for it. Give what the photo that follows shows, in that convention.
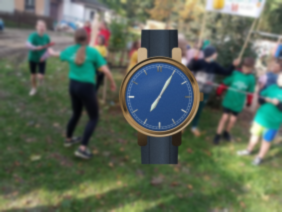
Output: 7h05
